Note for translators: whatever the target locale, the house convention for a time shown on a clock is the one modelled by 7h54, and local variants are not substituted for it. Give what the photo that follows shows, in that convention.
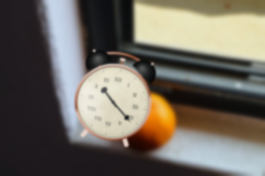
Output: 10h21
